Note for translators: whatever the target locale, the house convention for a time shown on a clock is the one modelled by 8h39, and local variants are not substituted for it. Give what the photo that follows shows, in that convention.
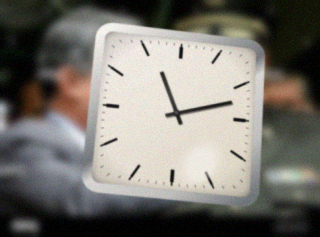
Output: 11h12
